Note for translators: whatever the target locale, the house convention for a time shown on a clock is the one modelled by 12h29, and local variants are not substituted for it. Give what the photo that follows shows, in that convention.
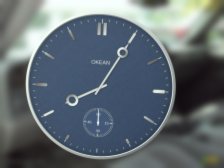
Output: 8h05
